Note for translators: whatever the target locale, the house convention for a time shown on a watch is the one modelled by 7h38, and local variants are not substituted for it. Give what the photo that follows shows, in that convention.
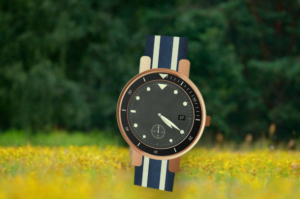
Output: 4h20
